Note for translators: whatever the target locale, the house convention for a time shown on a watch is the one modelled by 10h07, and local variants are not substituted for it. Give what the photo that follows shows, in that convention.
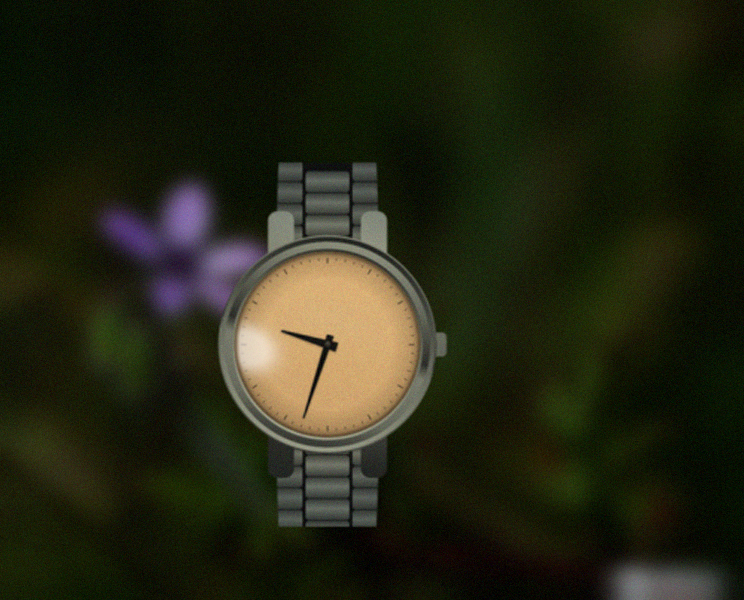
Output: 9h33
